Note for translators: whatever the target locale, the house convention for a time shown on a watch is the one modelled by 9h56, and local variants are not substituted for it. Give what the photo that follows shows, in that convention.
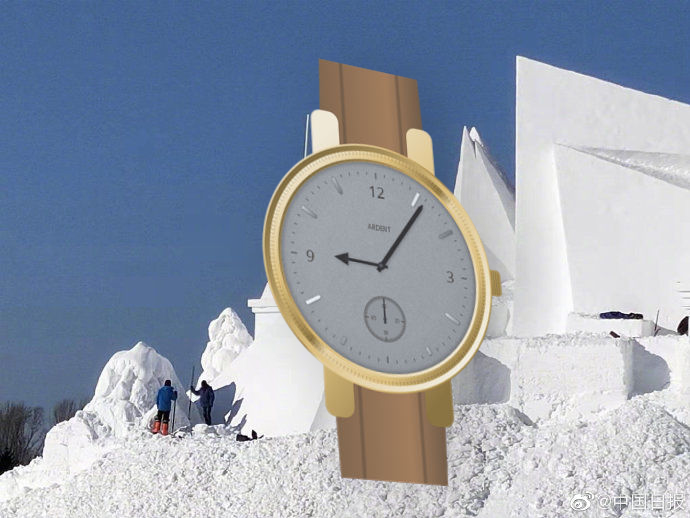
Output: 9h06
